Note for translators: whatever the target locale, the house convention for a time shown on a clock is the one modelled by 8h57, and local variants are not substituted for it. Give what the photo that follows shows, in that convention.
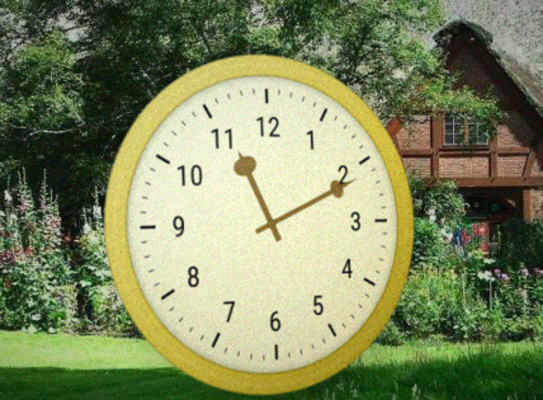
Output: 11h11
